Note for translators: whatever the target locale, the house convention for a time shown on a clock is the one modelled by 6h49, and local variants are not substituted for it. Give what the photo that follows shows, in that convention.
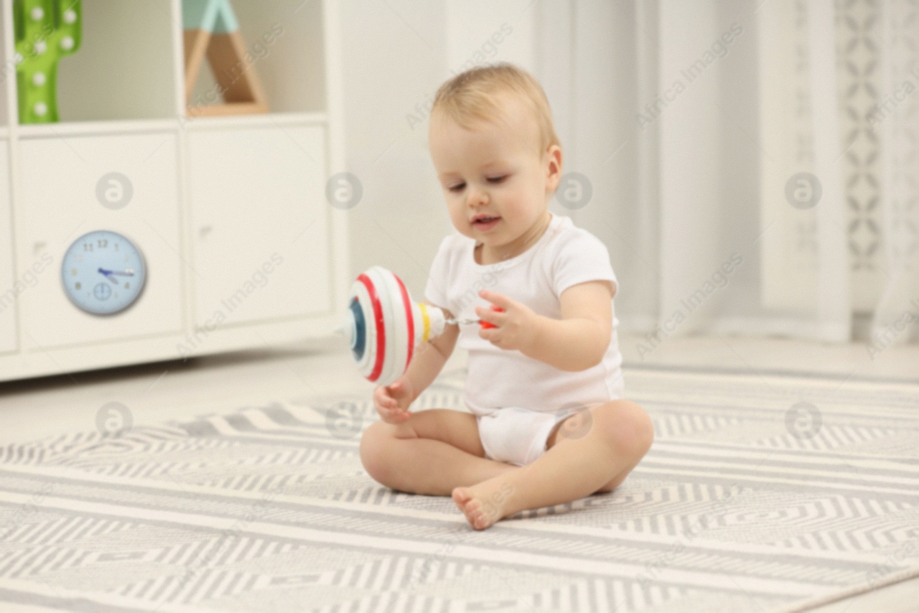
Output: 4h16
